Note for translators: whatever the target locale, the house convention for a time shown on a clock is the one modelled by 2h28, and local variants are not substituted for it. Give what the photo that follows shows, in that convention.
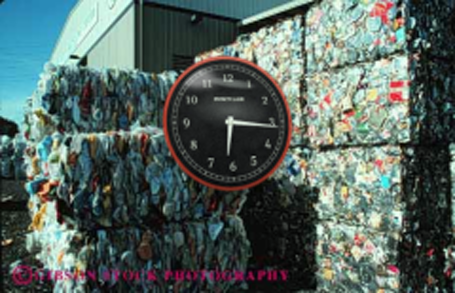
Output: 6h16
